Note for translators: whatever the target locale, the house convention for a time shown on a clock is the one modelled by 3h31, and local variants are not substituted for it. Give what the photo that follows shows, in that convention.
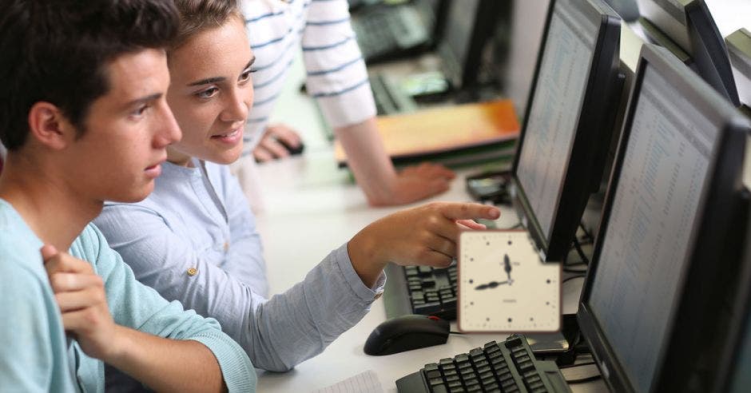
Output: 11h43
